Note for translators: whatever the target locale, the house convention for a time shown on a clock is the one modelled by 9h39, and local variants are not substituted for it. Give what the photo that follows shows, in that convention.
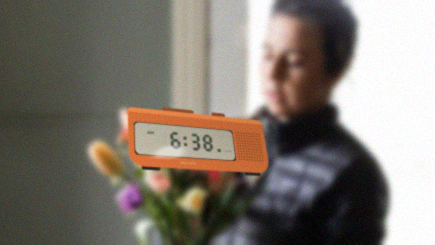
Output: 6h38
